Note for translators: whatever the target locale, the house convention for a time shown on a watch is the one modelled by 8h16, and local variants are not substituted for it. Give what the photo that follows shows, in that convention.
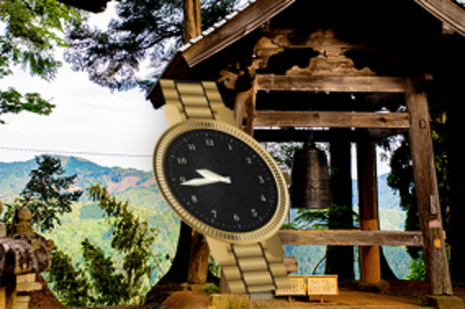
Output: 9h44
